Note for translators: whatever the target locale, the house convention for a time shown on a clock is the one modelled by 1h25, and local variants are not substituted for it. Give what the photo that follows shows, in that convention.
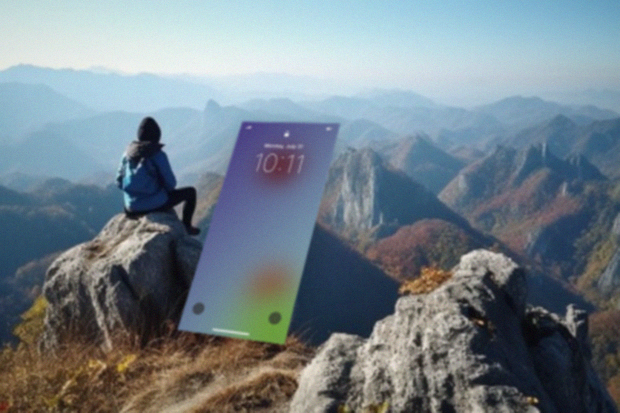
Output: 10h11
